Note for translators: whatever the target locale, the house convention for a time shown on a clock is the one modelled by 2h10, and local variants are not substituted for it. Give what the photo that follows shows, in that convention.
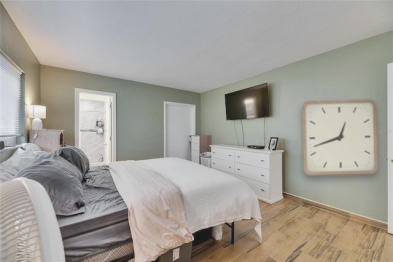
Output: 12h42
